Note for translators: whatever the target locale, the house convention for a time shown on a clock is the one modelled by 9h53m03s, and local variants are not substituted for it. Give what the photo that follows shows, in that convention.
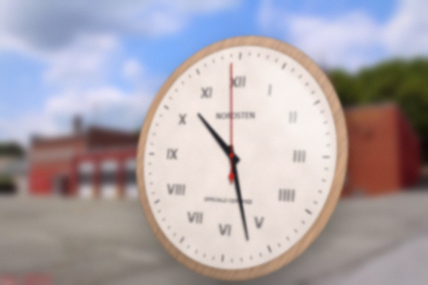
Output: 10h26m59s
